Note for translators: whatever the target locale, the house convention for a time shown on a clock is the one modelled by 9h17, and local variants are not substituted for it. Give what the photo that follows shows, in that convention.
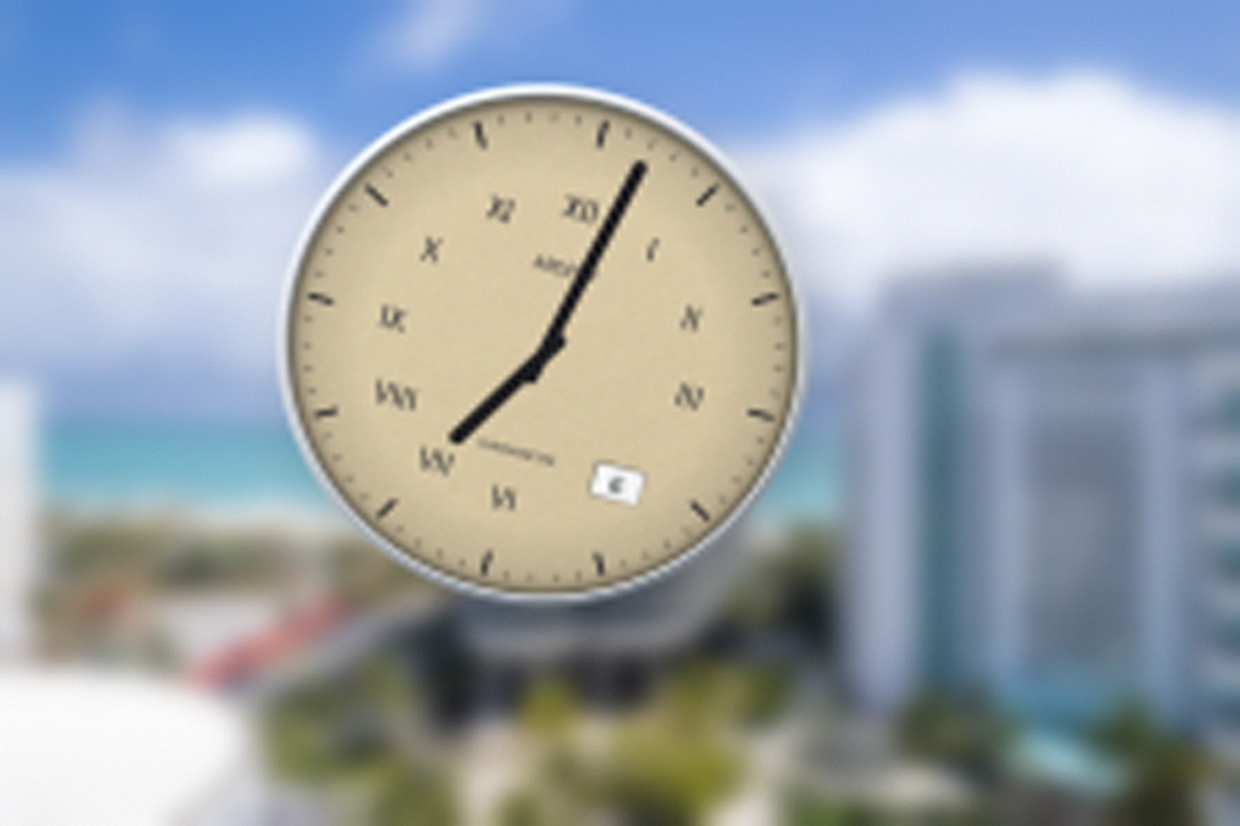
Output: 7h02
